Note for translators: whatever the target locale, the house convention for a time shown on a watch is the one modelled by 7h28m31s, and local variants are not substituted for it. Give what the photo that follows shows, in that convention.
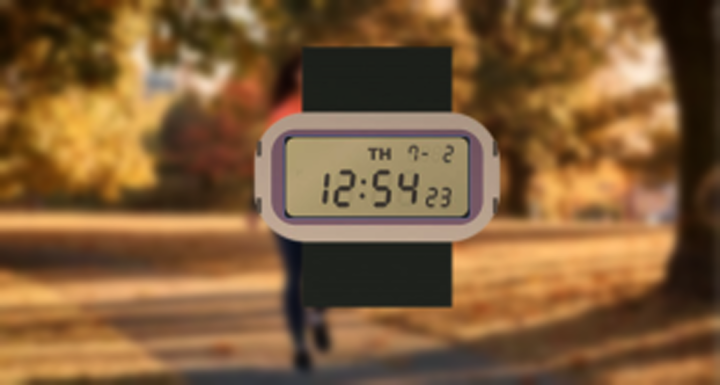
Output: 12h54m23s
